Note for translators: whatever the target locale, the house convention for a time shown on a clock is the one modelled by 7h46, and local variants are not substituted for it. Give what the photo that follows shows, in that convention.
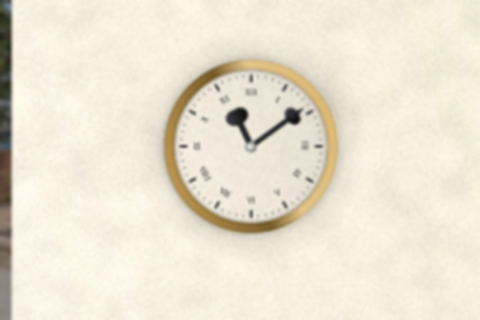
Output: 11h09
